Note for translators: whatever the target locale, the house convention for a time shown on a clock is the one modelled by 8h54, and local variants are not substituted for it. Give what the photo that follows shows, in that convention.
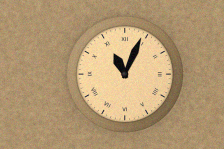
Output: 11h04
